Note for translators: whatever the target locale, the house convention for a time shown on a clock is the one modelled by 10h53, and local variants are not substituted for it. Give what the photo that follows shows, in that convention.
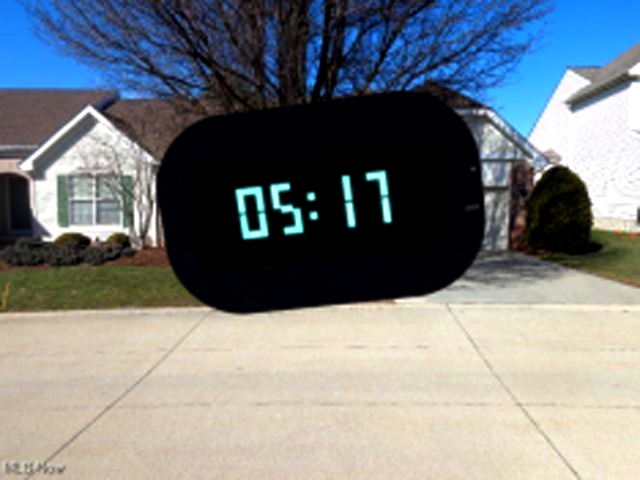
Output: 5h17
